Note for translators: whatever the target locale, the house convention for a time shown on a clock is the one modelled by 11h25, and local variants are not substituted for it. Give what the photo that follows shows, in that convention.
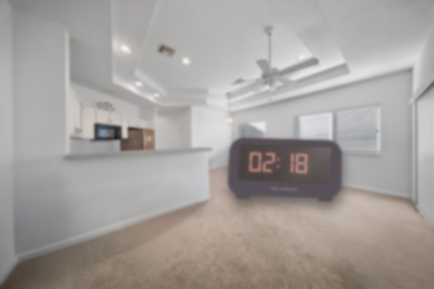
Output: 2h18
